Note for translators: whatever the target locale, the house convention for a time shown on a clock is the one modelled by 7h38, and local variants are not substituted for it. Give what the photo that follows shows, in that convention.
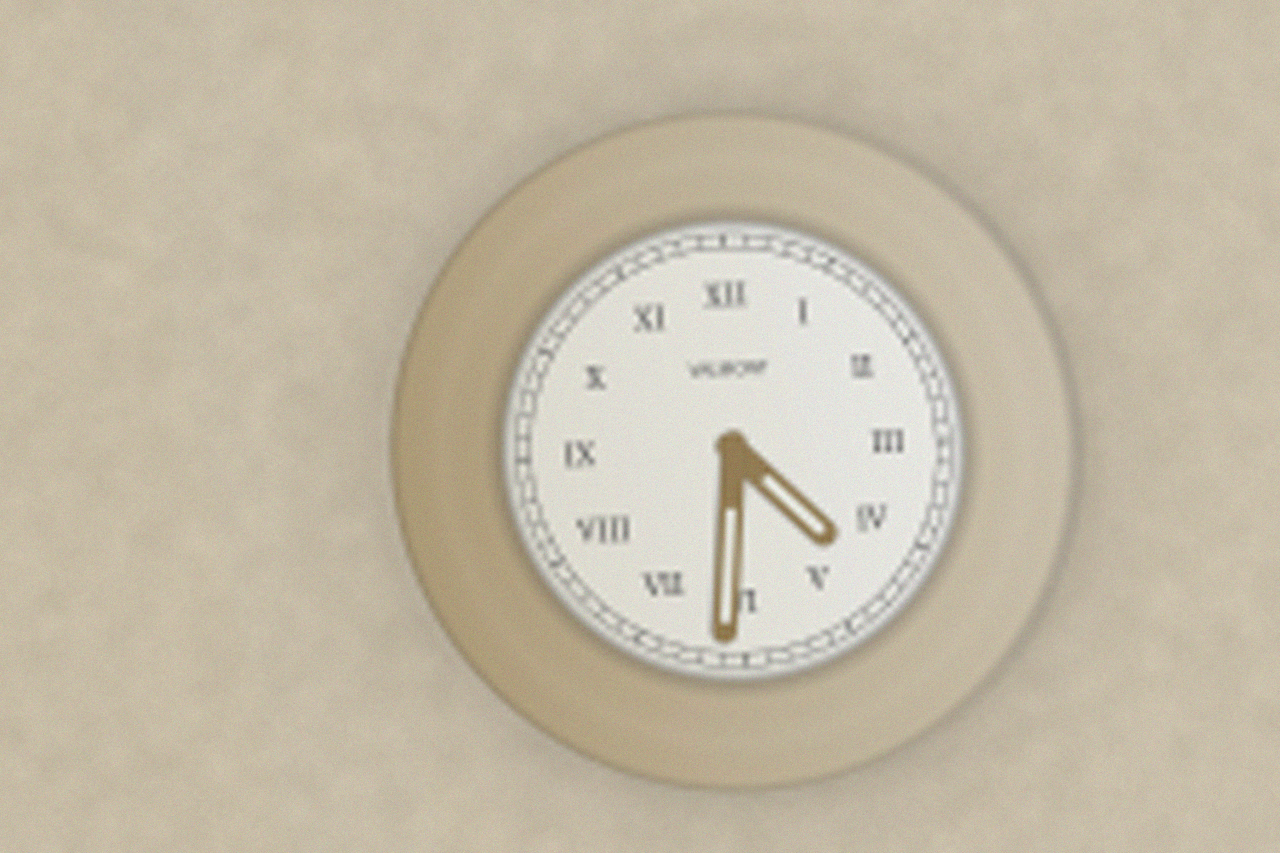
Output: 4h31
